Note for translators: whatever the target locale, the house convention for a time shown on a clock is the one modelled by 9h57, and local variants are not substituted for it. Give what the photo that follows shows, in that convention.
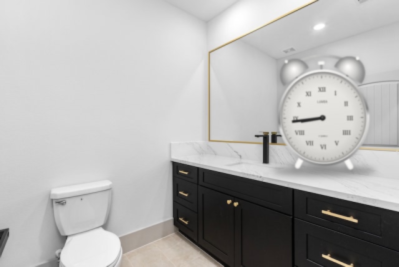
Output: 8h44
